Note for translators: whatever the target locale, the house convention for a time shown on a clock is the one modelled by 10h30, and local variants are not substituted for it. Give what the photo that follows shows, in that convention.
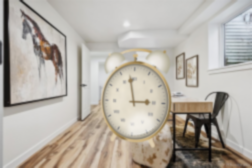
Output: 2h58
